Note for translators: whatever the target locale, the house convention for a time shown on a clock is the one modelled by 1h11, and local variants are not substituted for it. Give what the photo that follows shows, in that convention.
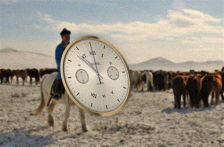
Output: 10h53
